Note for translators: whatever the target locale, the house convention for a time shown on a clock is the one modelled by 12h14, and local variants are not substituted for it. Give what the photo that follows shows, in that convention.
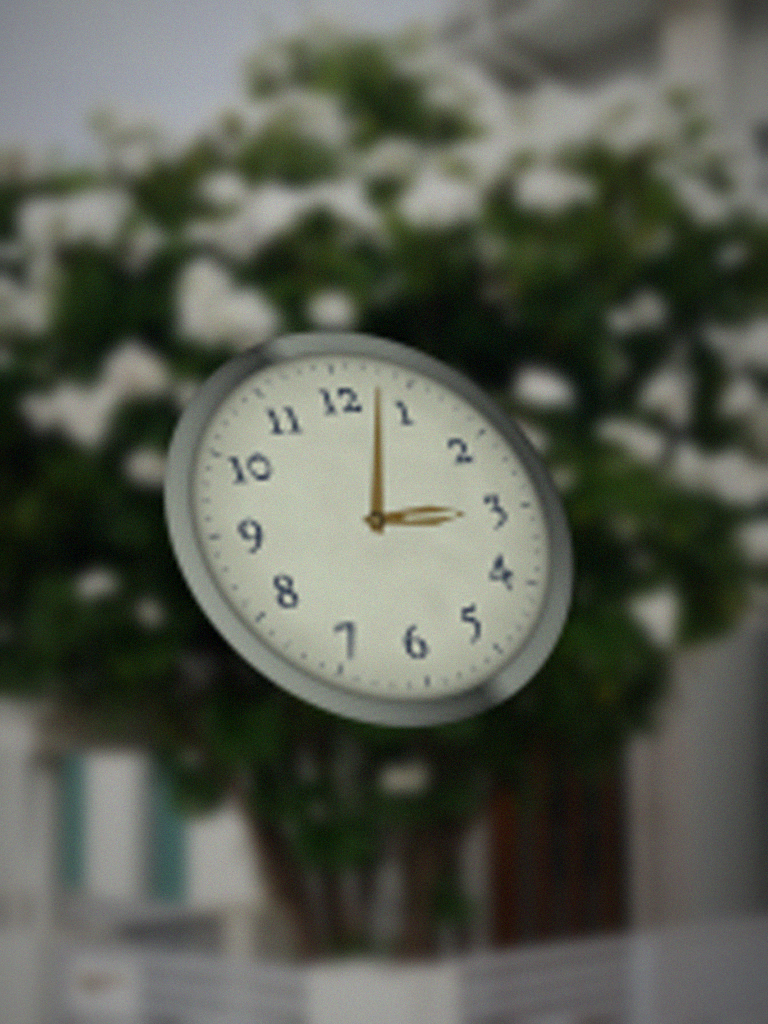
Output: 3h03
